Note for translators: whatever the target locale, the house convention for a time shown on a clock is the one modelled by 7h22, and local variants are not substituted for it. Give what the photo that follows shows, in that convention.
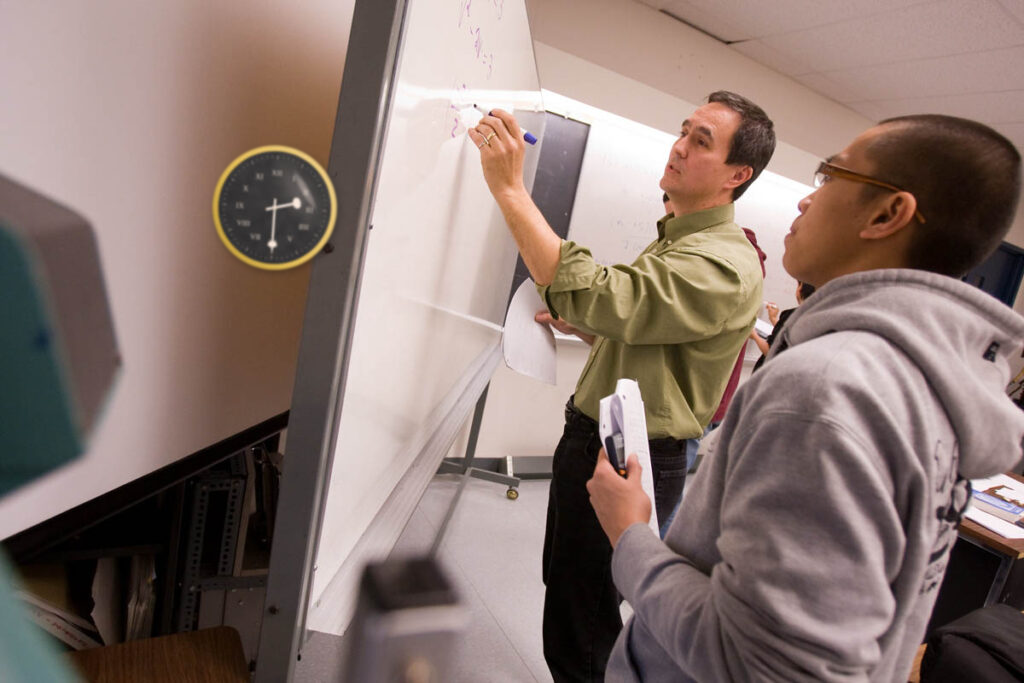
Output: 2h30
